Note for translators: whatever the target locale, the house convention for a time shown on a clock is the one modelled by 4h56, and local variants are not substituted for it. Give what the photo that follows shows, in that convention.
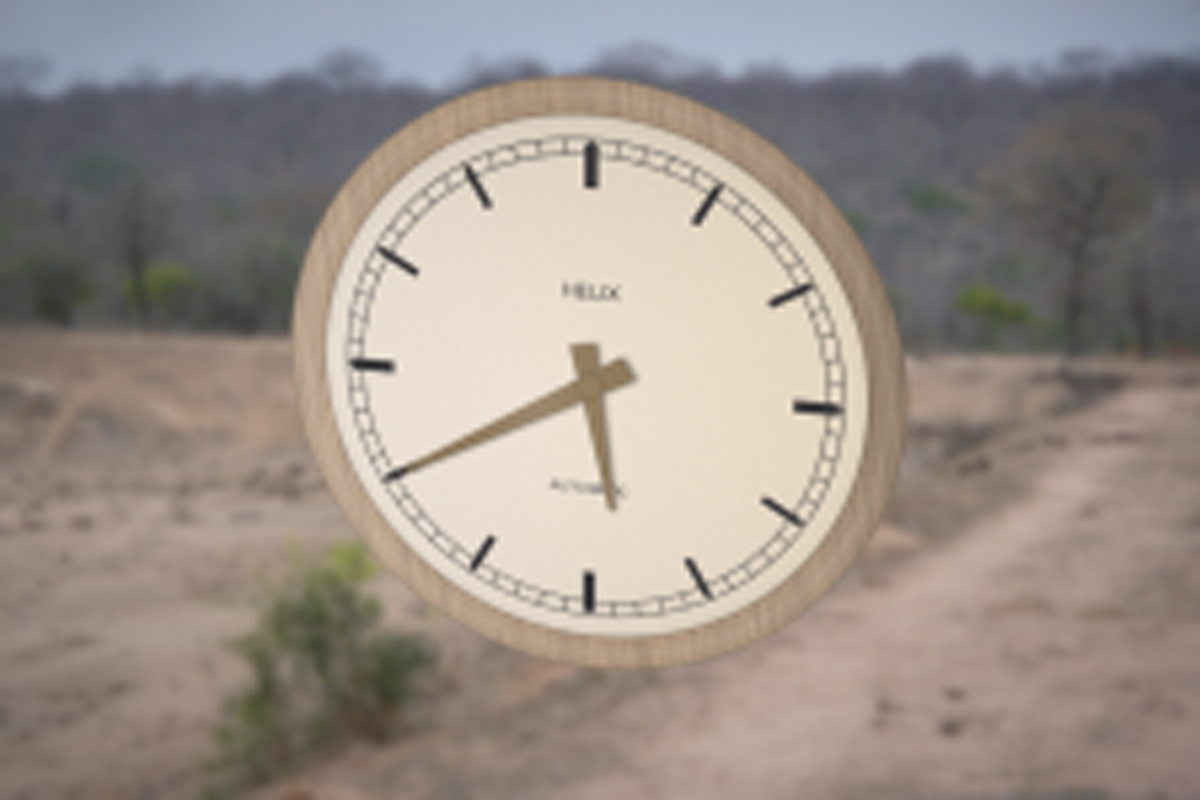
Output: 5h40
